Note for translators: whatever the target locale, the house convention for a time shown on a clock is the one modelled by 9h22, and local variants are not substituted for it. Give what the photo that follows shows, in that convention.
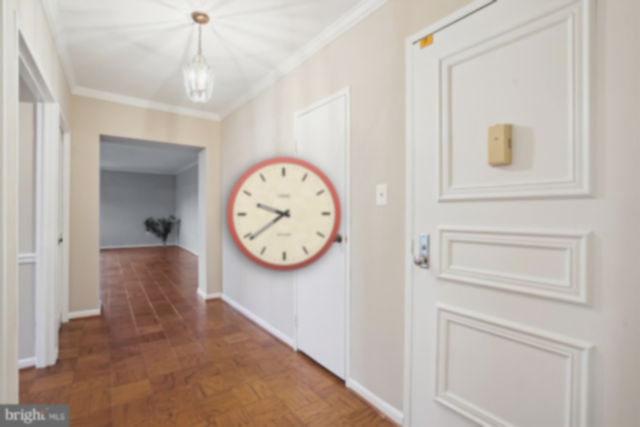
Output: 9h39
